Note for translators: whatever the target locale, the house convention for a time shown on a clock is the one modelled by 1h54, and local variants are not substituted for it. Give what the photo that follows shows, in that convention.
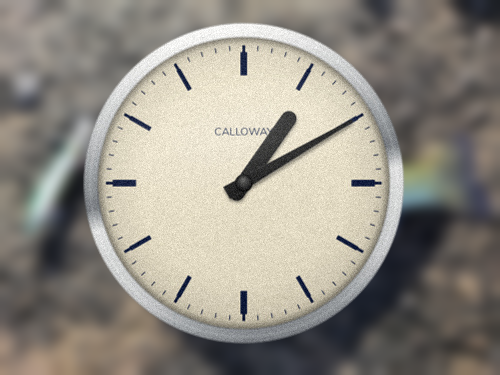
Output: 1h10
